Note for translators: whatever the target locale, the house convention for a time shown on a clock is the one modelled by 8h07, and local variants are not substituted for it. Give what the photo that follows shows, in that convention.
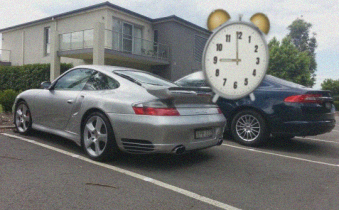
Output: 8h59
